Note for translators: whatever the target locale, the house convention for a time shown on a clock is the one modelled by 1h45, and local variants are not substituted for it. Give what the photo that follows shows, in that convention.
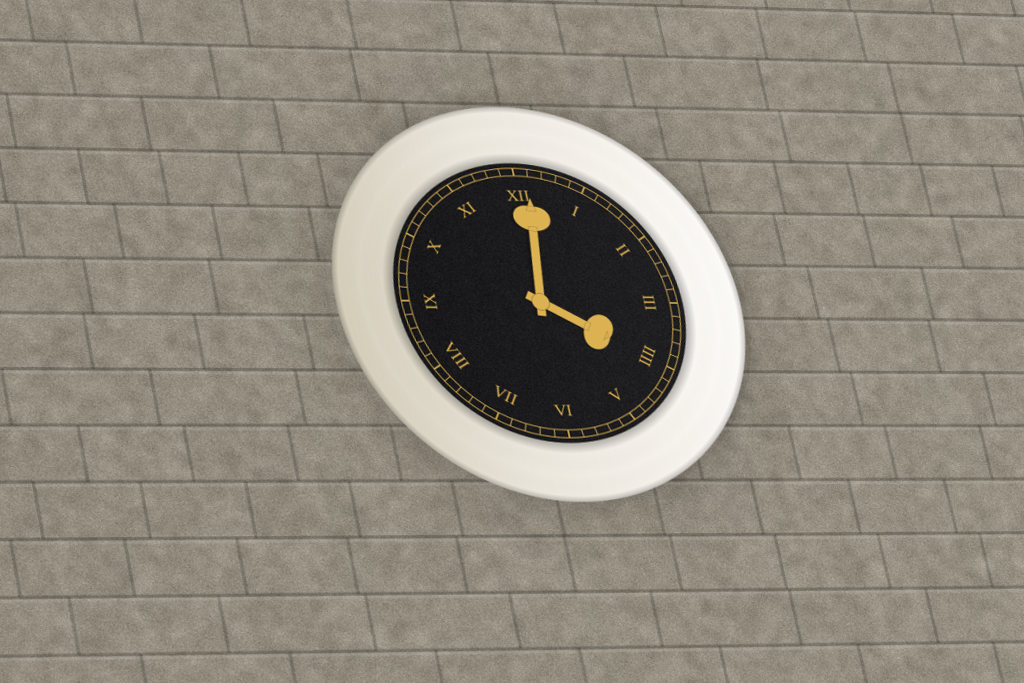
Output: 4h01
